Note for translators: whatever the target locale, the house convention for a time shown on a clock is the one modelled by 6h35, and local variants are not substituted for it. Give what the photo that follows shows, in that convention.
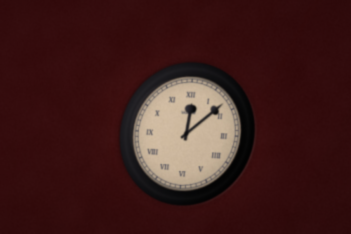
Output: 12h08
